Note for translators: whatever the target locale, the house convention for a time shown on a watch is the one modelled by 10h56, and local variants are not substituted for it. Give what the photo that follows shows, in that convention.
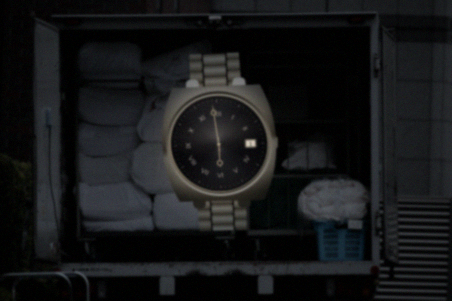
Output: 5h59
